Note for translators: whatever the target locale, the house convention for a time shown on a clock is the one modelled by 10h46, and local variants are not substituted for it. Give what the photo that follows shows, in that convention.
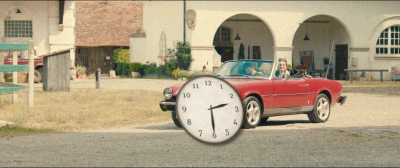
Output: 2h30
